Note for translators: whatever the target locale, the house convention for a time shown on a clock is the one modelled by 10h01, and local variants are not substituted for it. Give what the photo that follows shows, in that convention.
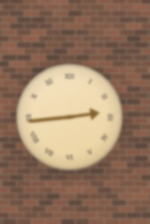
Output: 2h44
